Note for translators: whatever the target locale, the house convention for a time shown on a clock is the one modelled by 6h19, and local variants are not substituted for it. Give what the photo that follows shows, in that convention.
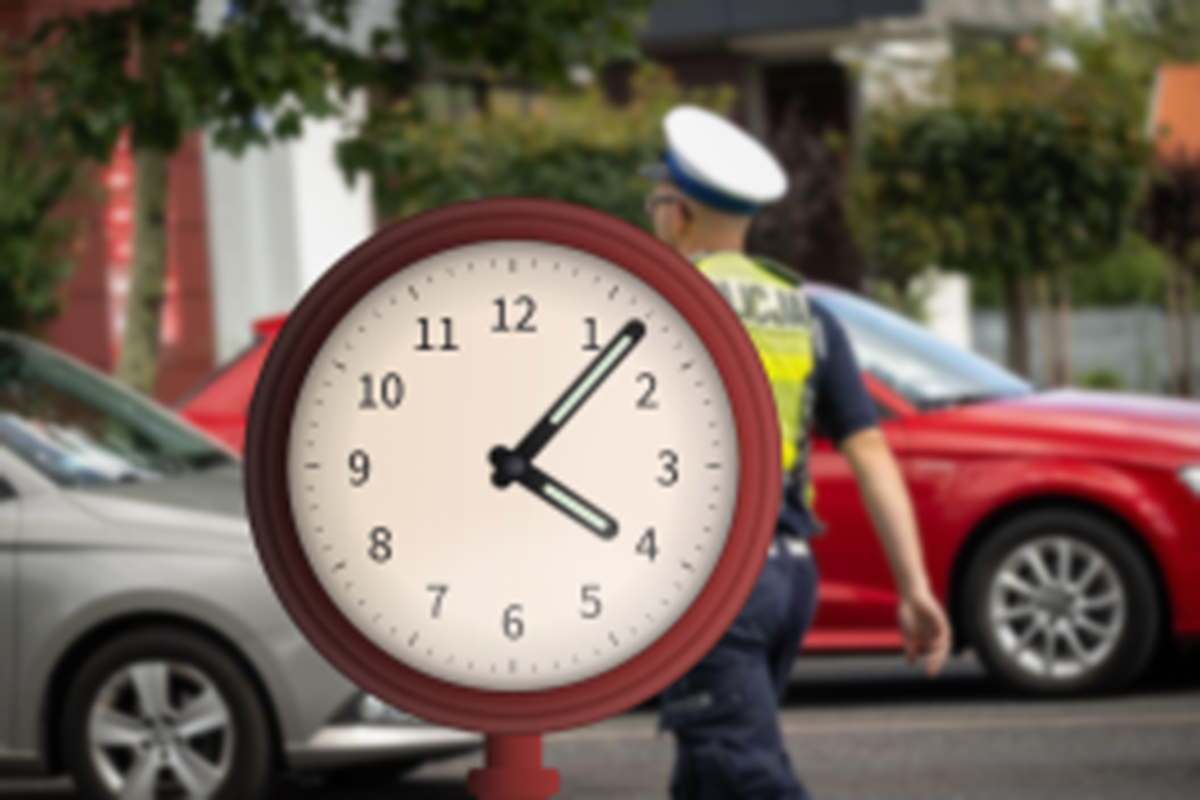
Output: 4h07
